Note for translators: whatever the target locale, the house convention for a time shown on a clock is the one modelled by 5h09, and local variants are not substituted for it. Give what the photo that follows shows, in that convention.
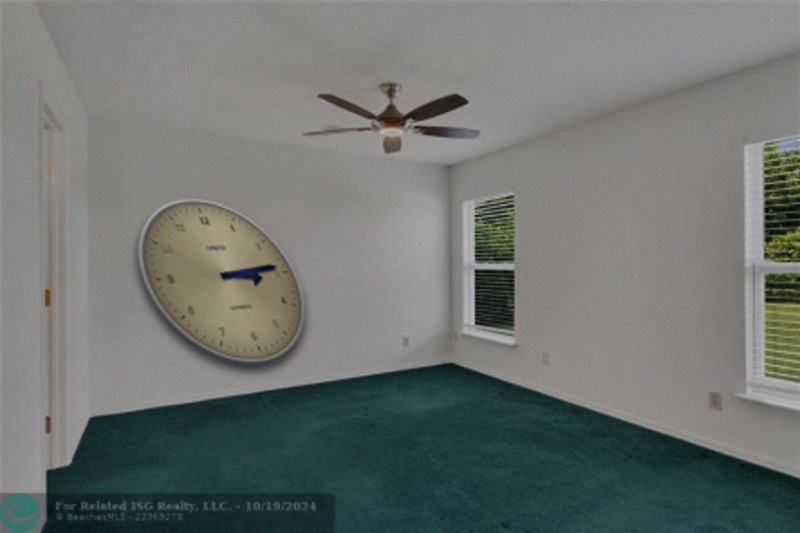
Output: 3h14
